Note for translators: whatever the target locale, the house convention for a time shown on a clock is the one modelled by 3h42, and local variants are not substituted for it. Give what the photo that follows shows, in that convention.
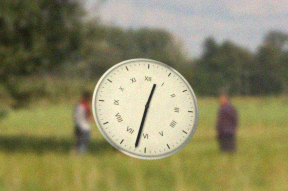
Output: 12h32
